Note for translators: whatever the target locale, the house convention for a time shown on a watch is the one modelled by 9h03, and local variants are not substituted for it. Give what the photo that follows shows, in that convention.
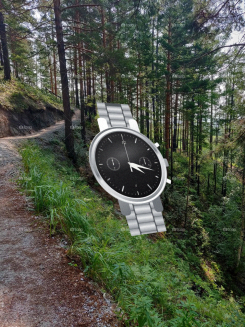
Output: 4h18
